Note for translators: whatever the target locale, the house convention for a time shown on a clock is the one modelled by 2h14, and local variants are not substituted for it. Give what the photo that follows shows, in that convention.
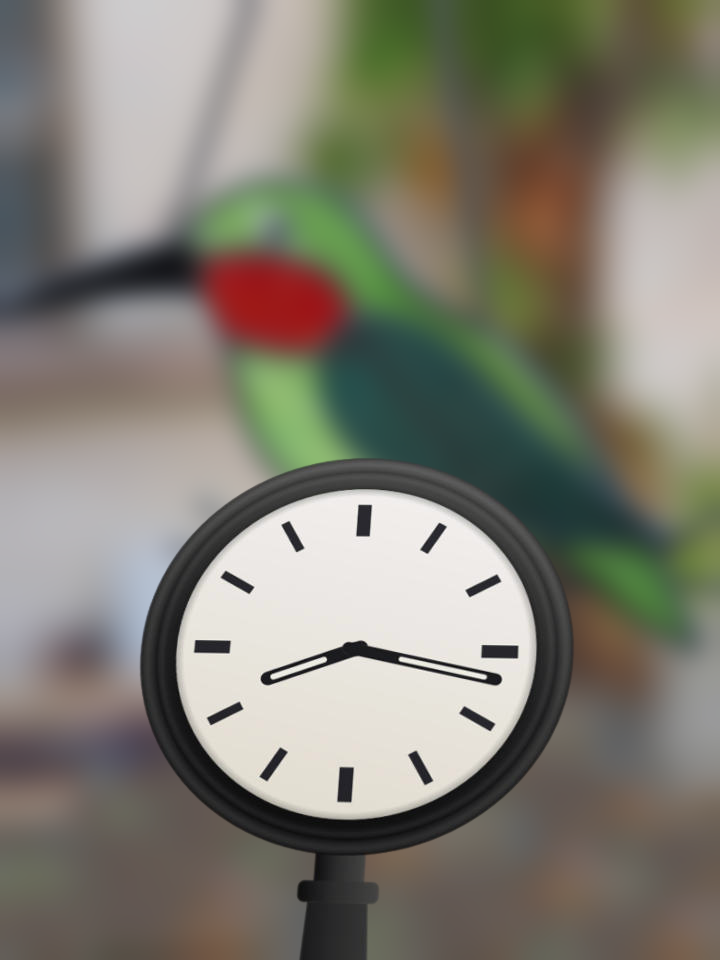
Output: 8h17
